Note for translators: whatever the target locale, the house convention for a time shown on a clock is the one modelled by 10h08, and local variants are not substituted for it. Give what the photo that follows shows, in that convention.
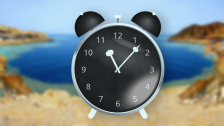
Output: 11h07
